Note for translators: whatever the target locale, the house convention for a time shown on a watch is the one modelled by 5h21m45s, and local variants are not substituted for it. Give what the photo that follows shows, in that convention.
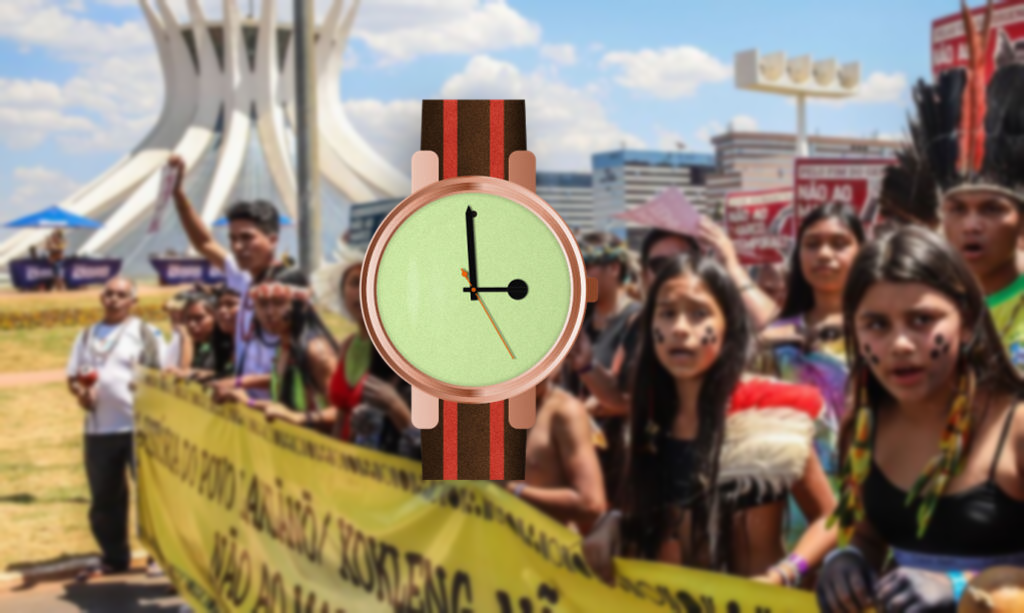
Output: 2h59m25s
